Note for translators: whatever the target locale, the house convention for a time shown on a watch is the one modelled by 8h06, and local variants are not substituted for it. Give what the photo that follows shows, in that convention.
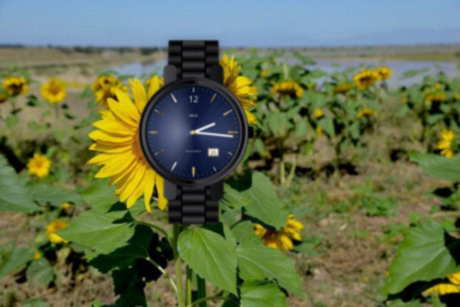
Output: 2h16
